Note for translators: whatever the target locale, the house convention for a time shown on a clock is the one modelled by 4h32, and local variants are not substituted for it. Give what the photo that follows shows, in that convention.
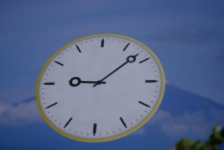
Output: 9h08
